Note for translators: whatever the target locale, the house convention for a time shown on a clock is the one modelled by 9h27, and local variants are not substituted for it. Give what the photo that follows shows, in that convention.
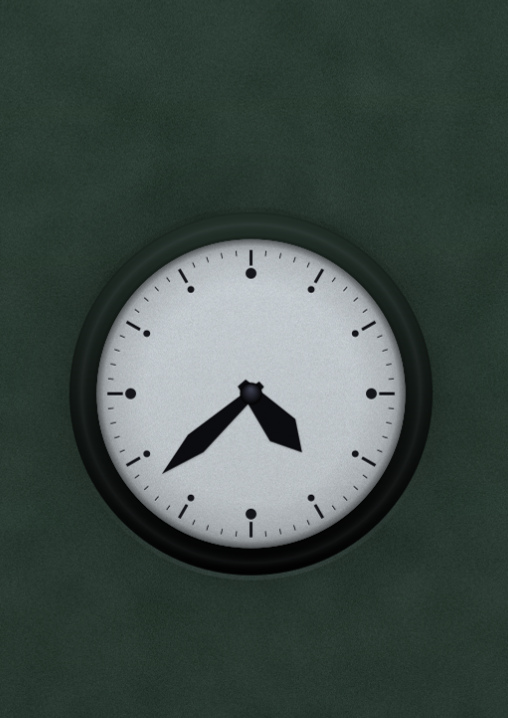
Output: 4h38
